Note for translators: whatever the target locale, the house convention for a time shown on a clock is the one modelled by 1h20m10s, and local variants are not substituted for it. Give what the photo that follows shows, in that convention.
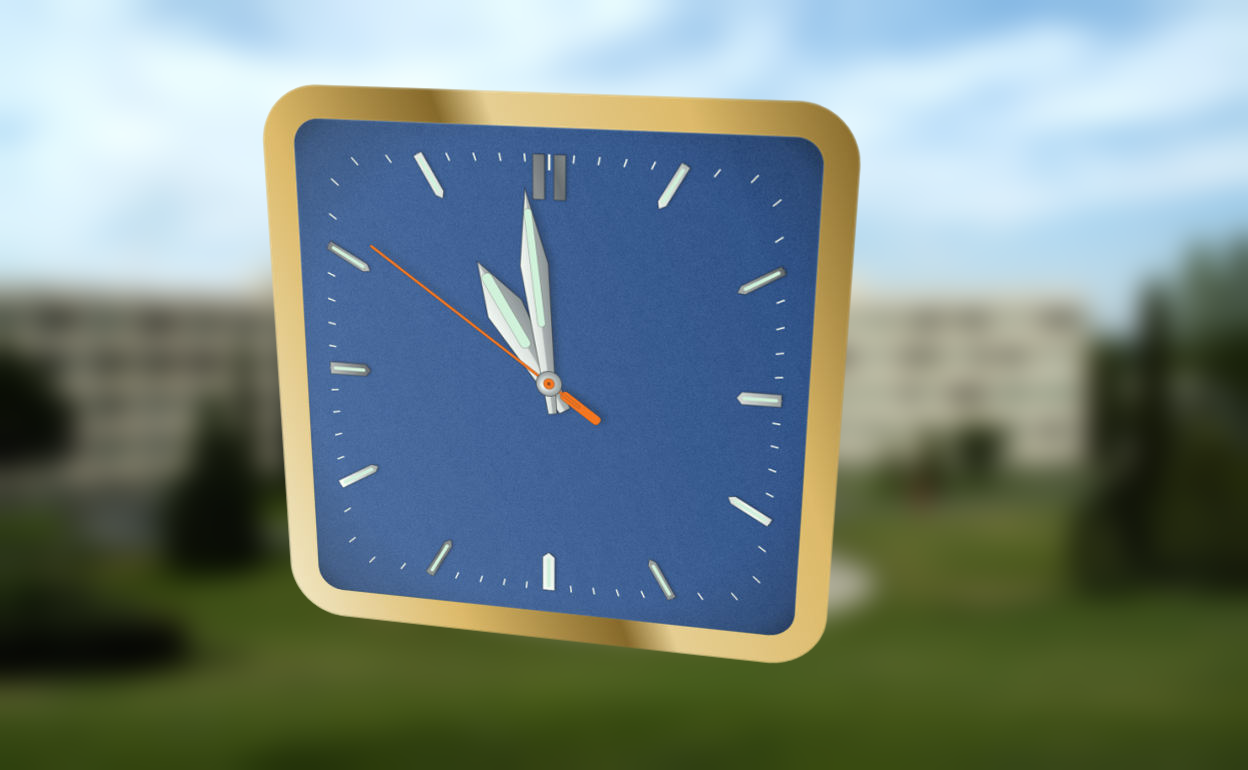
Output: 10h58m51s
